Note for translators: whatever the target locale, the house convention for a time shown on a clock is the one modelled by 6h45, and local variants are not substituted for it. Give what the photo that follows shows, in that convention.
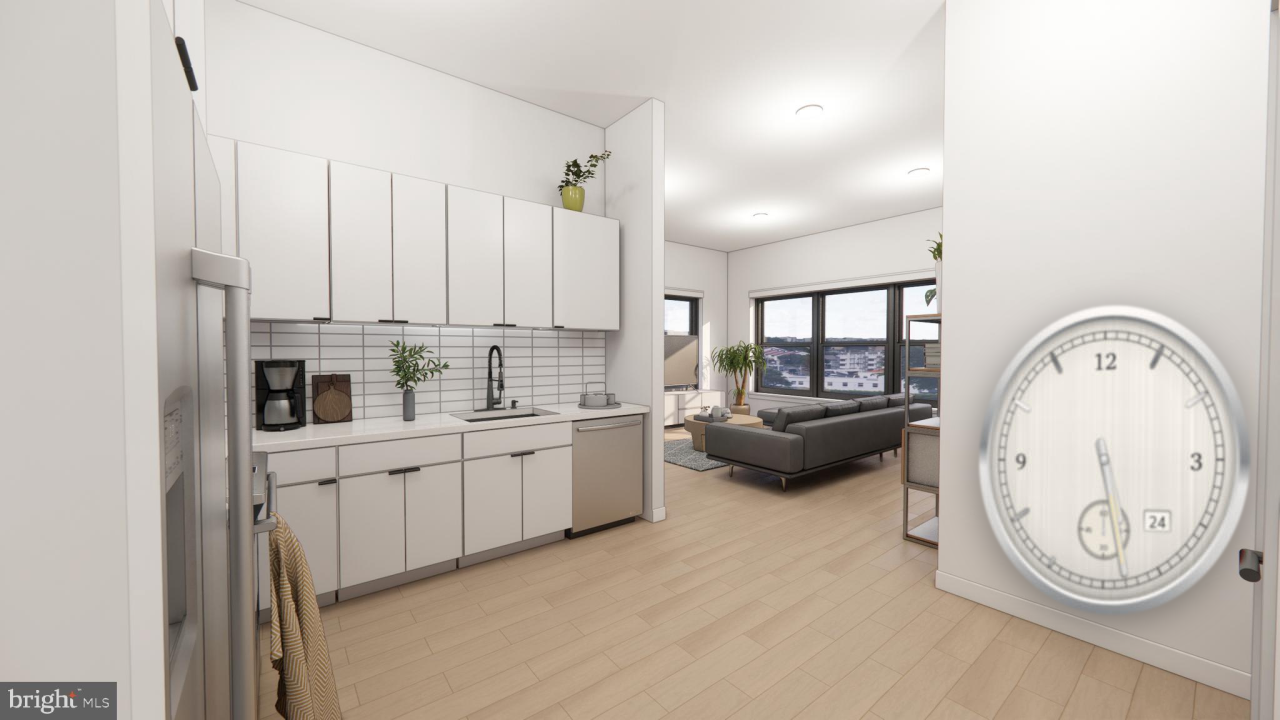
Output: 5h28
